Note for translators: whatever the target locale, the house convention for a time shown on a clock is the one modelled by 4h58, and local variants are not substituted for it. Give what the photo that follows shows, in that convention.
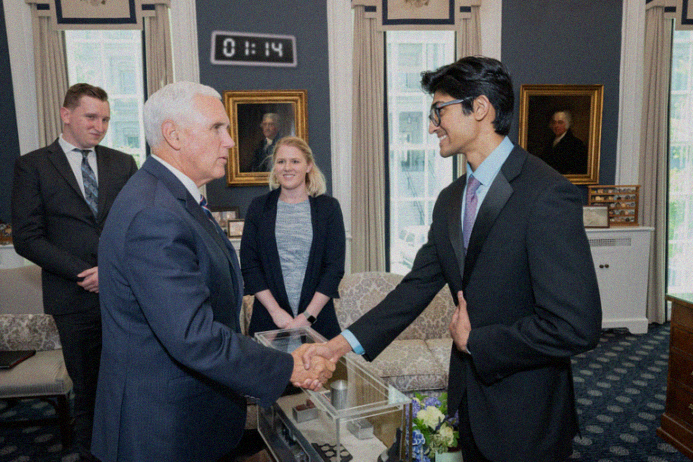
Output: 1h14
